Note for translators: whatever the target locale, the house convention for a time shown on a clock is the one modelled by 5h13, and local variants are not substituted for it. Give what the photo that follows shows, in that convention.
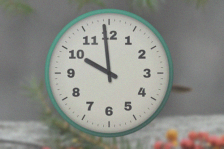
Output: 9h59
